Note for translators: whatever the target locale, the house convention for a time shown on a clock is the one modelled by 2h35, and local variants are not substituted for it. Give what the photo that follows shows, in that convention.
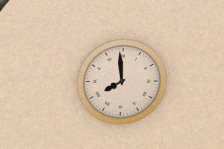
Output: 7h59
